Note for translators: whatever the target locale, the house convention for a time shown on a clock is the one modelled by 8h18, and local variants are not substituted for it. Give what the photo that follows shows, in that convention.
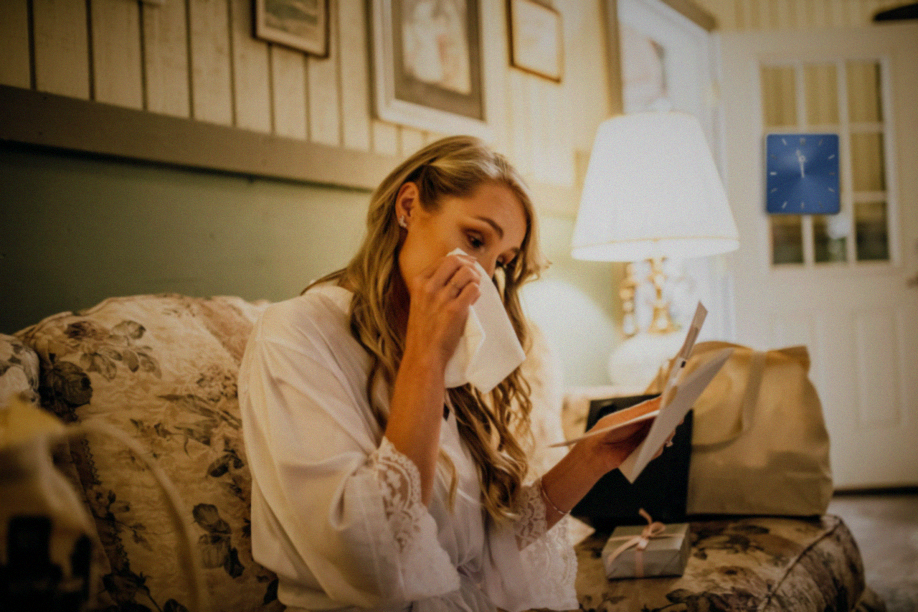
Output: 11h58
